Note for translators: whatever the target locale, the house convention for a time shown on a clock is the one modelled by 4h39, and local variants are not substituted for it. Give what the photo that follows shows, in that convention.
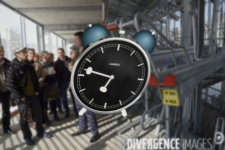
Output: 6h47
